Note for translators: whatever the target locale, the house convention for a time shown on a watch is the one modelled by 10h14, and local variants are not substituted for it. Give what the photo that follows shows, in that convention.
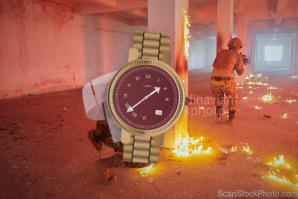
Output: 1h38
